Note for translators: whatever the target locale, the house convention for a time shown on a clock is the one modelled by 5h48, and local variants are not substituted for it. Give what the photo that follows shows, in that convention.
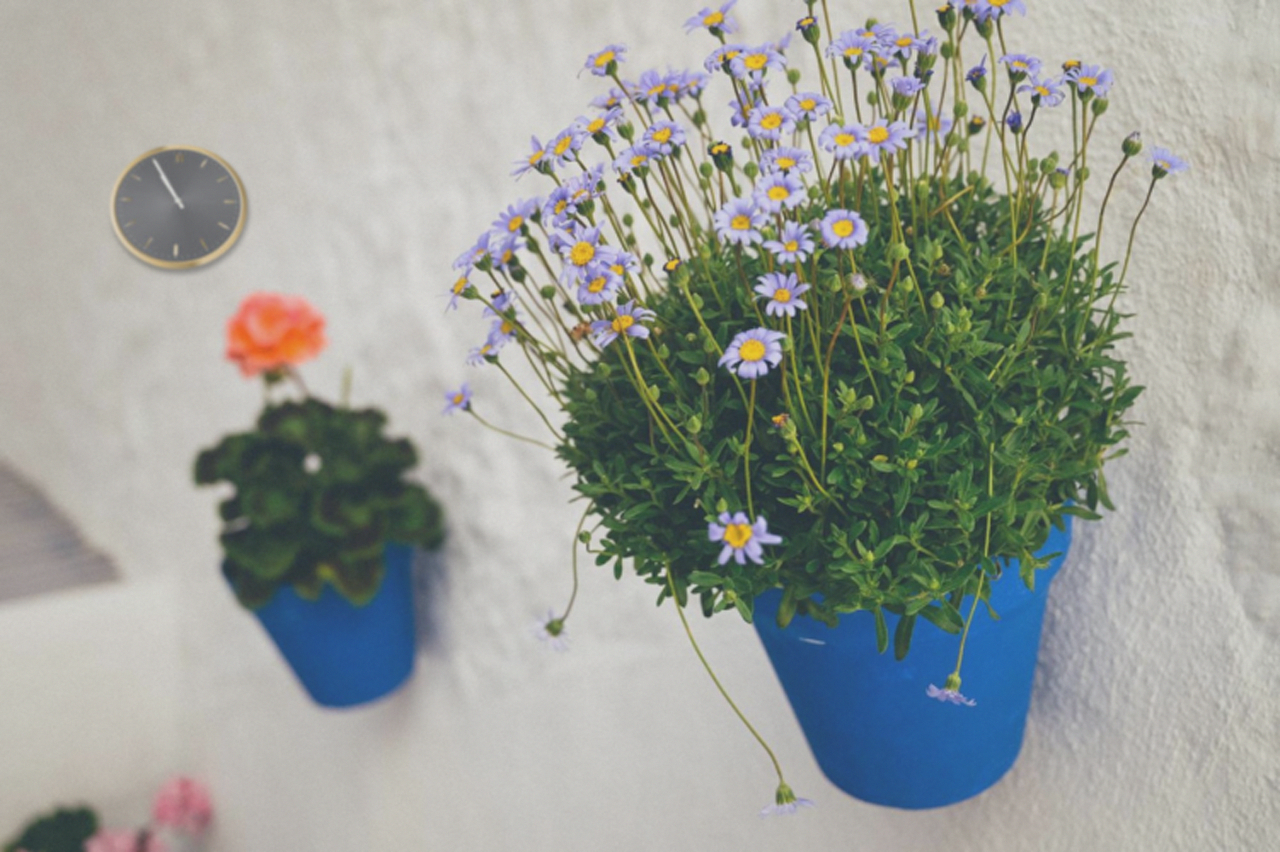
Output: 10h55
